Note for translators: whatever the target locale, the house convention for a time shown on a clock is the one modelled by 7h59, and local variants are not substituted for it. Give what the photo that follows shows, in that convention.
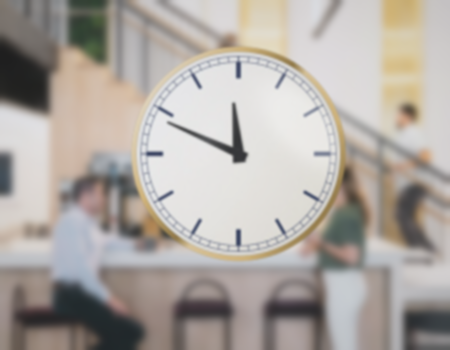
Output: 11h49
